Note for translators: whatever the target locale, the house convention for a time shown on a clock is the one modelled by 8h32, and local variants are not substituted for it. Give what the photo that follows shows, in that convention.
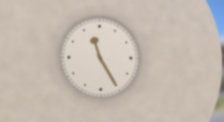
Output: 11h25
